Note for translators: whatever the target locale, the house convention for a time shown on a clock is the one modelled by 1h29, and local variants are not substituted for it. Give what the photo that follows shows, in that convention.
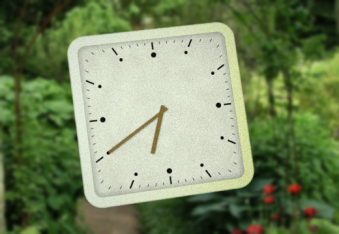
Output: 6h40
